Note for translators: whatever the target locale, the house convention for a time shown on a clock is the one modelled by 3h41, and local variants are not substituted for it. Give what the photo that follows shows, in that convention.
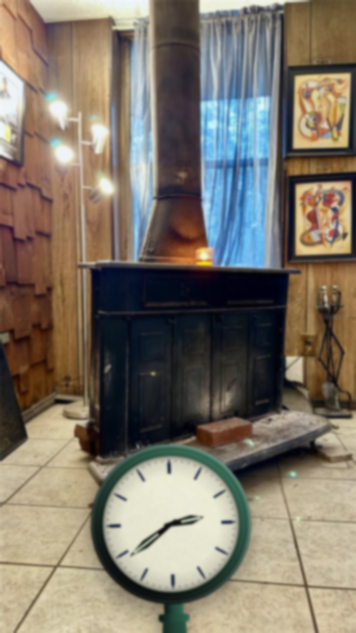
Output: 2h39
